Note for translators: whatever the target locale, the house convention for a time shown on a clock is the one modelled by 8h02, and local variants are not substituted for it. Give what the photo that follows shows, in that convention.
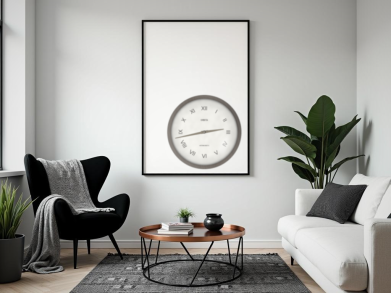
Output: 2h43
